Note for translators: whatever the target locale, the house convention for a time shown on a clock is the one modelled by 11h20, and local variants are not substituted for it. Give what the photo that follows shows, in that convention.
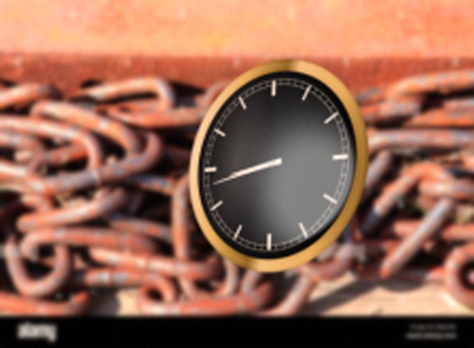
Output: 8h43
